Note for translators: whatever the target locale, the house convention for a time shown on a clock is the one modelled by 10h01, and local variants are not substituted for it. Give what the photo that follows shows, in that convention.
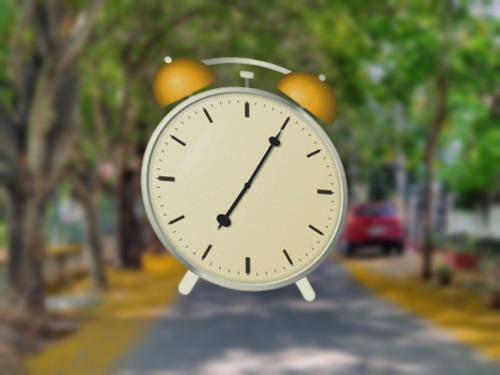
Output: 7h05
